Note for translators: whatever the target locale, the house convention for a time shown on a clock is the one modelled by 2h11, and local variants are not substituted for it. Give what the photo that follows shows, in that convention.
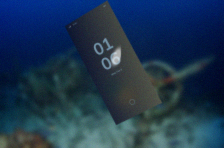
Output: 1h06
